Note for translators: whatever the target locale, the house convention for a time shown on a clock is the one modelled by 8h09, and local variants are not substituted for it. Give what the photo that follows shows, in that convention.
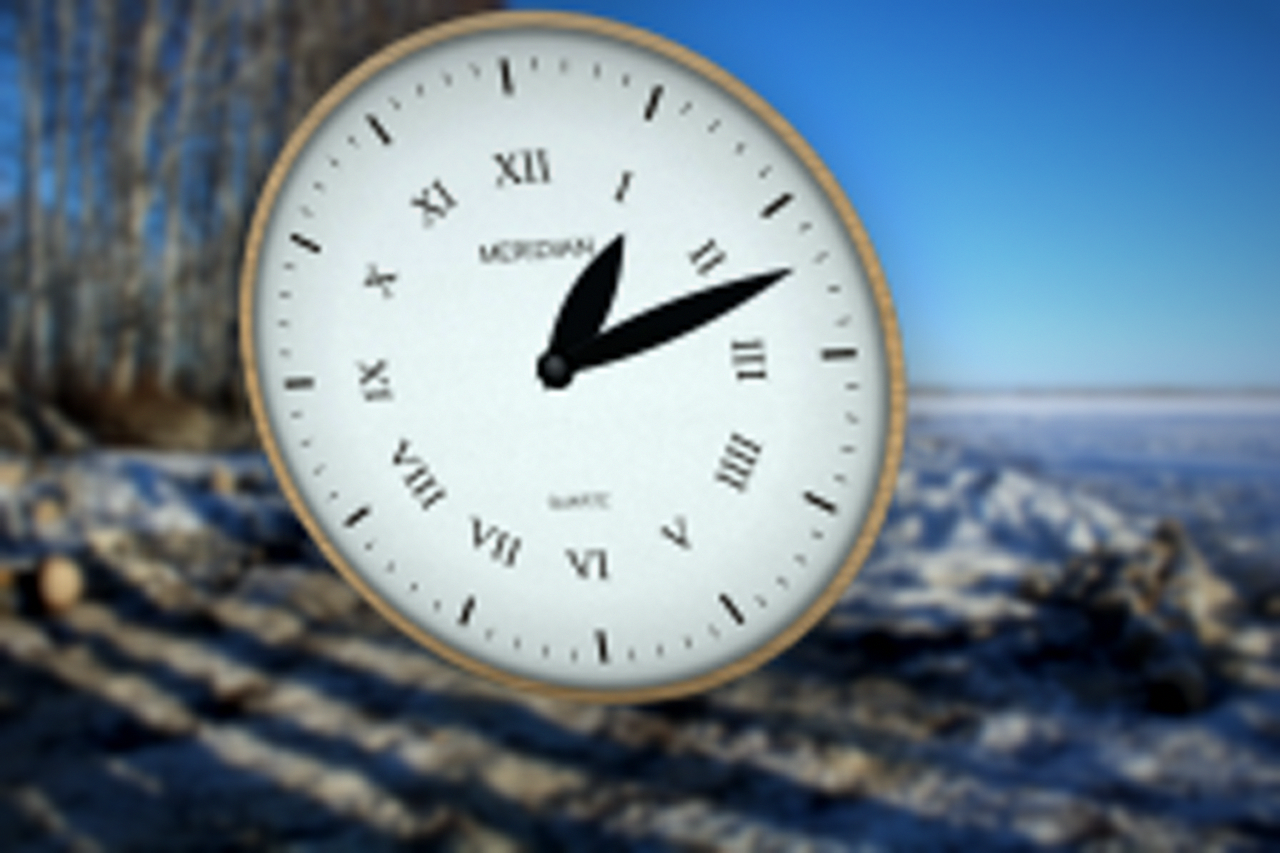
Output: 1h12
